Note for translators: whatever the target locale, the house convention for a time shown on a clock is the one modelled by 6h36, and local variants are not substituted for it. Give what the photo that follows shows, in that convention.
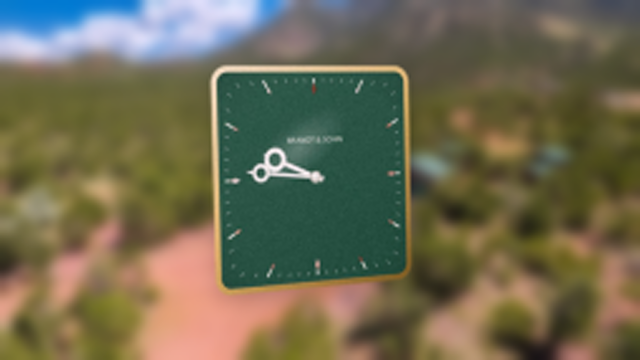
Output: 9h46
